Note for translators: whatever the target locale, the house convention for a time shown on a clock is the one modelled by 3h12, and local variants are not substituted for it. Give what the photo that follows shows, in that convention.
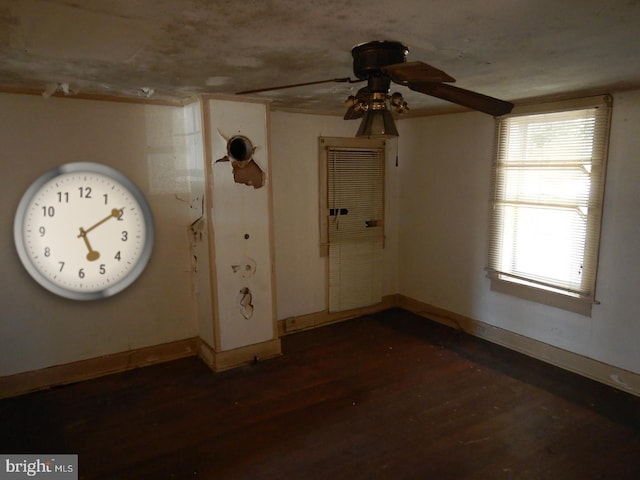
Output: 5h09
